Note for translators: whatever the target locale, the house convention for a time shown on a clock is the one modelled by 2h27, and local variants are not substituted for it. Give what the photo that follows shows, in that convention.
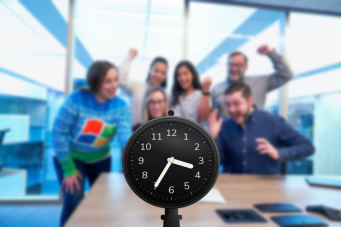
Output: 3h35
